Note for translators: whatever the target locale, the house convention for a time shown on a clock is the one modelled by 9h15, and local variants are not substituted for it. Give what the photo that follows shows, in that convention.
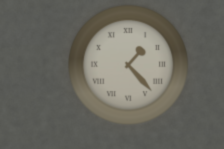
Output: 1h23
